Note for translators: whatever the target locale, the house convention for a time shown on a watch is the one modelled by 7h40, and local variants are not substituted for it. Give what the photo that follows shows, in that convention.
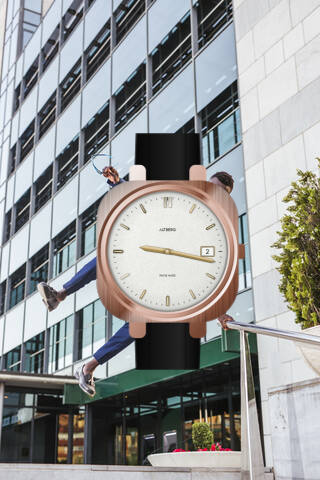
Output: 9h17
